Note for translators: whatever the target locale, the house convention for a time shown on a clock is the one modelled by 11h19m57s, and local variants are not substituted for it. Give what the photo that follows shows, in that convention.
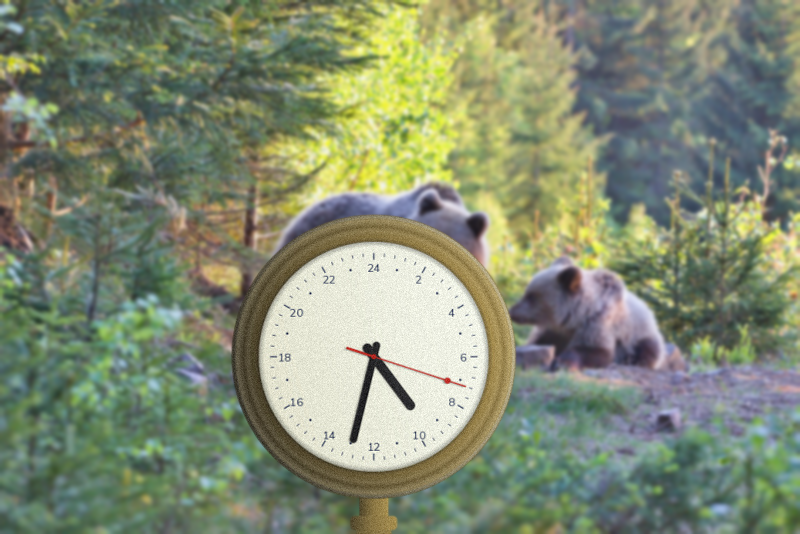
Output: 9h32m18s
